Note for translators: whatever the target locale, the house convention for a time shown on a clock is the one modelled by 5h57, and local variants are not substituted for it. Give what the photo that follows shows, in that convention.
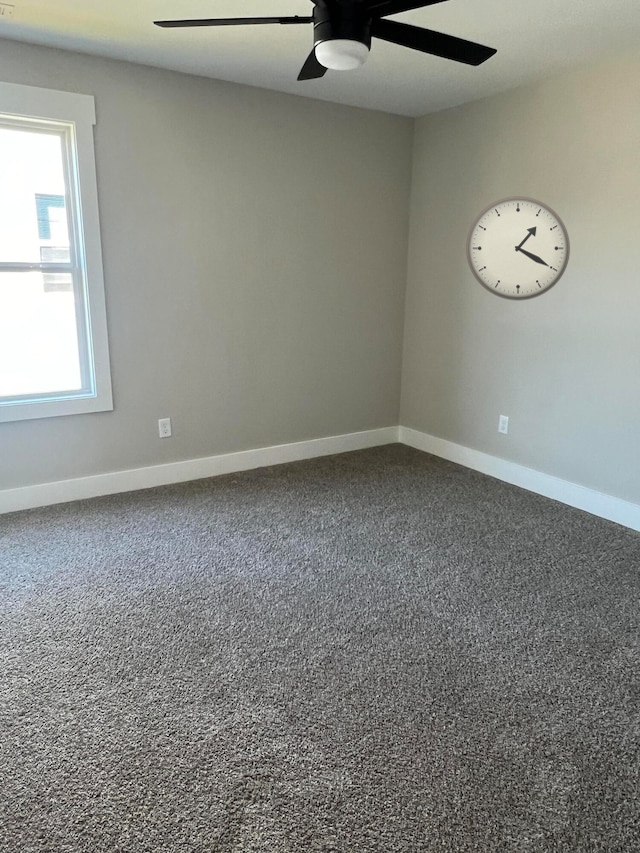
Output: 1h20
